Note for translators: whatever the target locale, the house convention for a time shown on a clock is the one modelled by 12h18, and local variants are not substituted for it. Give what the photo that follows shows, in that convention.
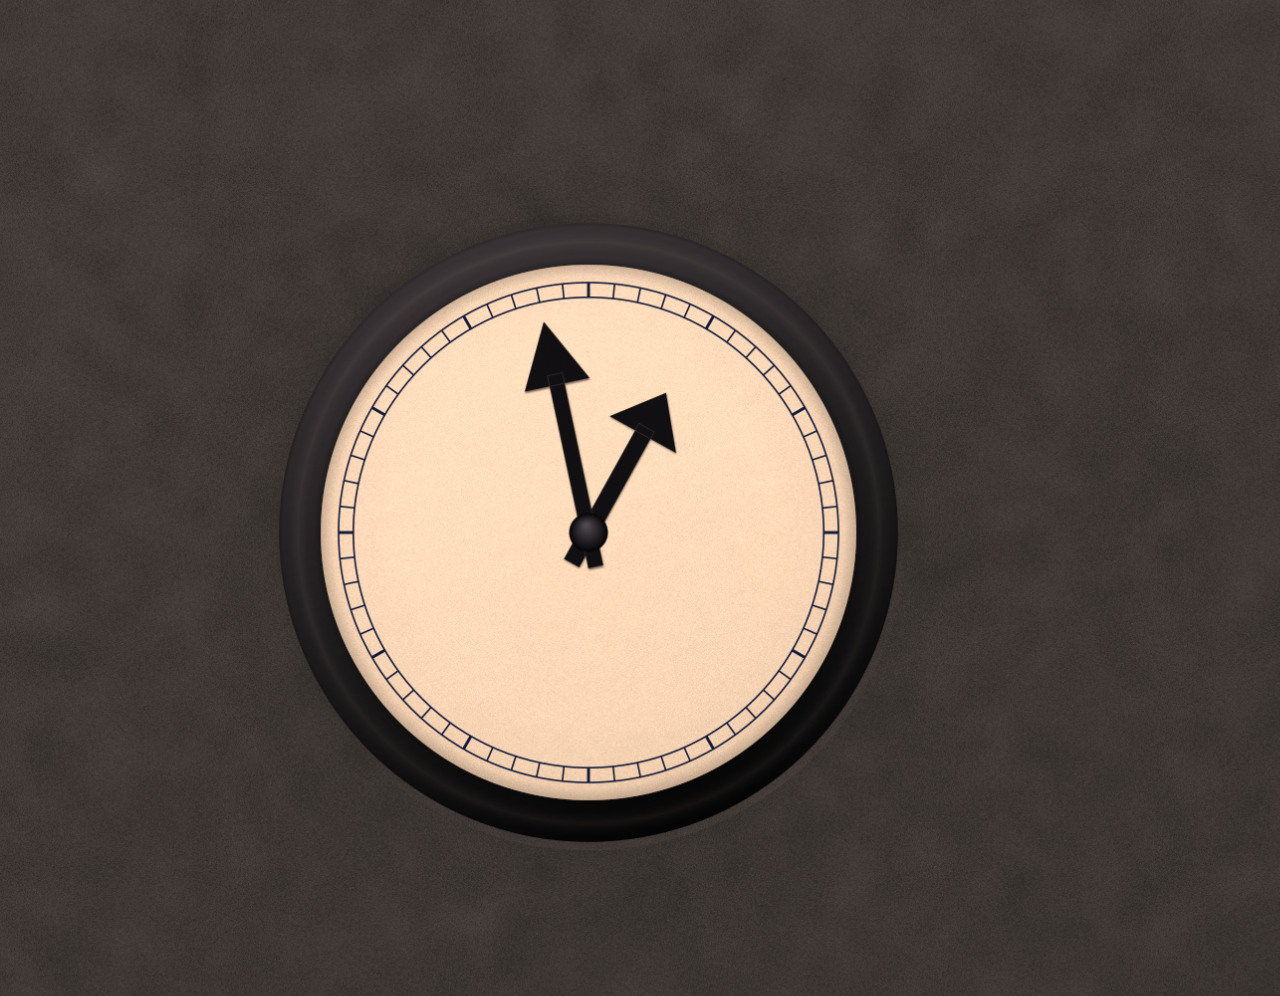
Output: 12h58
